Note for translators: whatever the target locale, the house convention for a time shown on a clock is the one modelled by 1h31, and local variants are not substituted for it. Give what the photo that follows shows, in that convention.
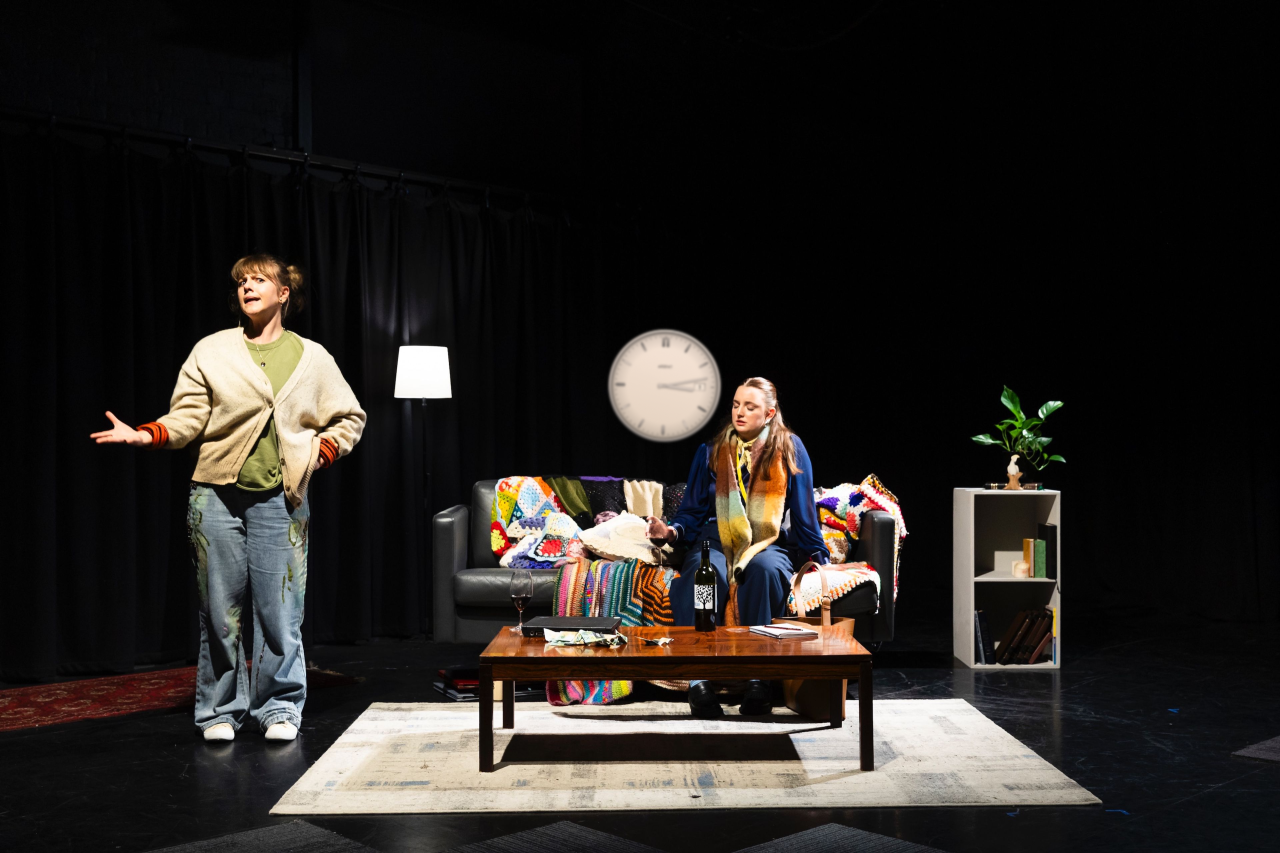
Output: 3h13
